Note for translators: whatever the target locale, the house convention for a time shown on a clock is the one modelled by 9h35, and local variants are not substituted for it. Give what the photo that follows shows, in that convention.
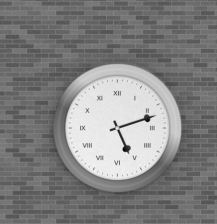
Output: 5h12
